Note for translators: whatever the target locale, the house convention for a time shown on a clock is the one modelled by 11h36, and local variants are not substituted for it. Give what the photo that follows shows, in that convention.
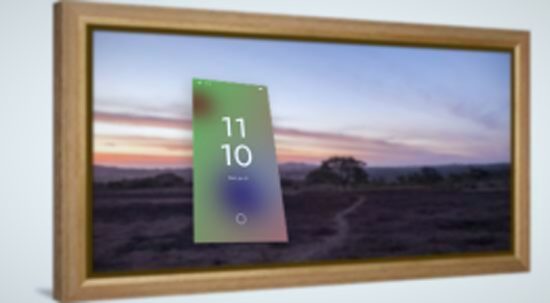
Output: 11h10
